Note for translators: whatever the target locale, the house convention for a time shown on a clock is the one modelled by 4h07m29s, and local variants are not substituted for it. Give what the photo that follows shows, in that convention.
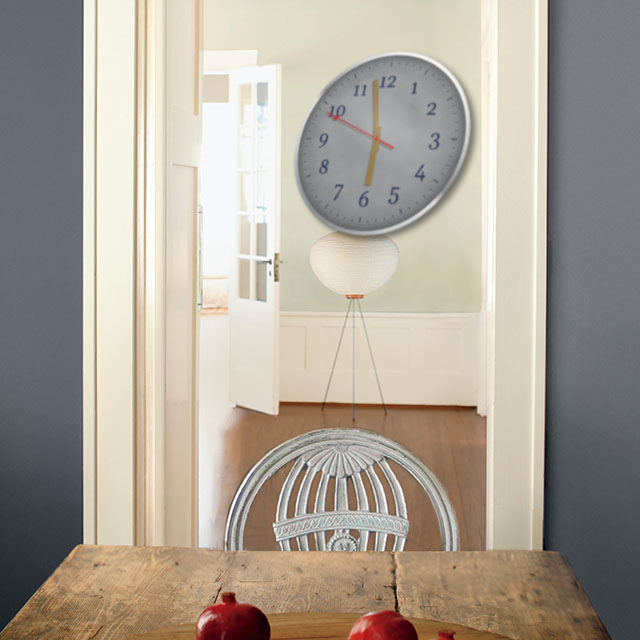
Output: 5h57m49s
